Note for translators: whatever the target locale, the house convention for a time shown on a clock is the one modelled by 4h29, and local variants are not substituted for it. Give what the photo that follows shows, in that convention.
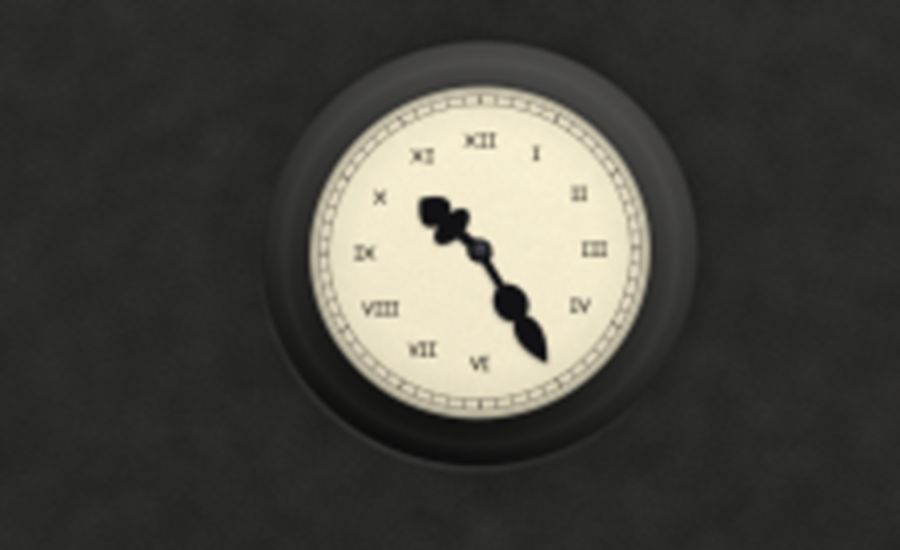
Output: 10h25
